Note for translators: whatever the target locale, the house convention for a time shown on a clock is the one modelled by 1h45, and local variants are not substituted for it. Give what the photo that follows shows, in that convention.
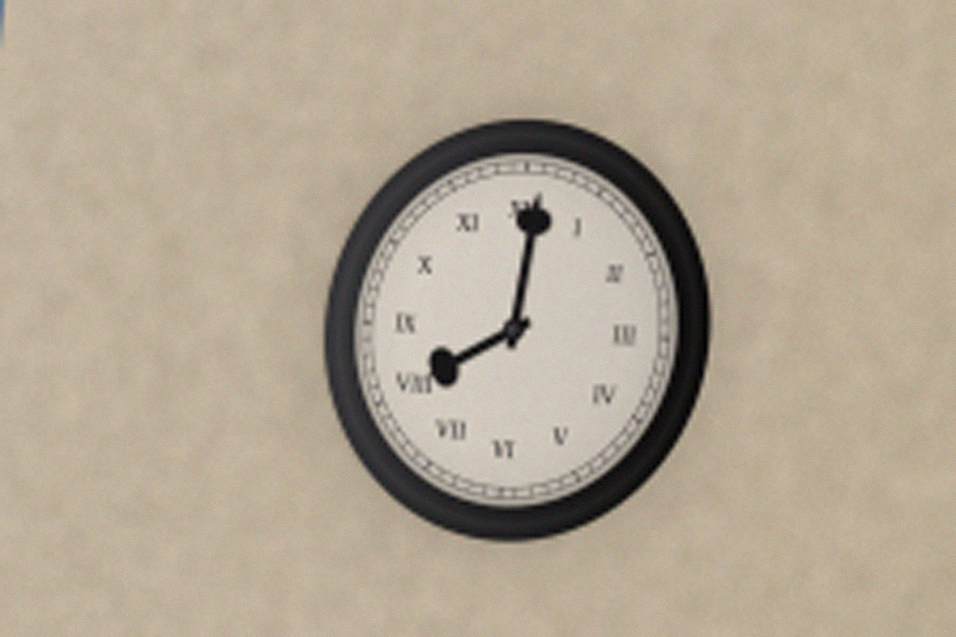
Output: 8h01
